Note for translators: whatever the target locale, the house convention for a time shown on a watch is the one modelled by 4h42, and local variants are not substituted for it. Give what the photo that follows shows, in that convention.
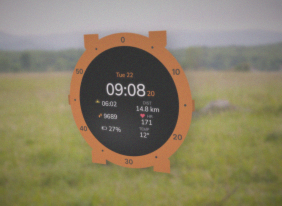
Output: 9h08
